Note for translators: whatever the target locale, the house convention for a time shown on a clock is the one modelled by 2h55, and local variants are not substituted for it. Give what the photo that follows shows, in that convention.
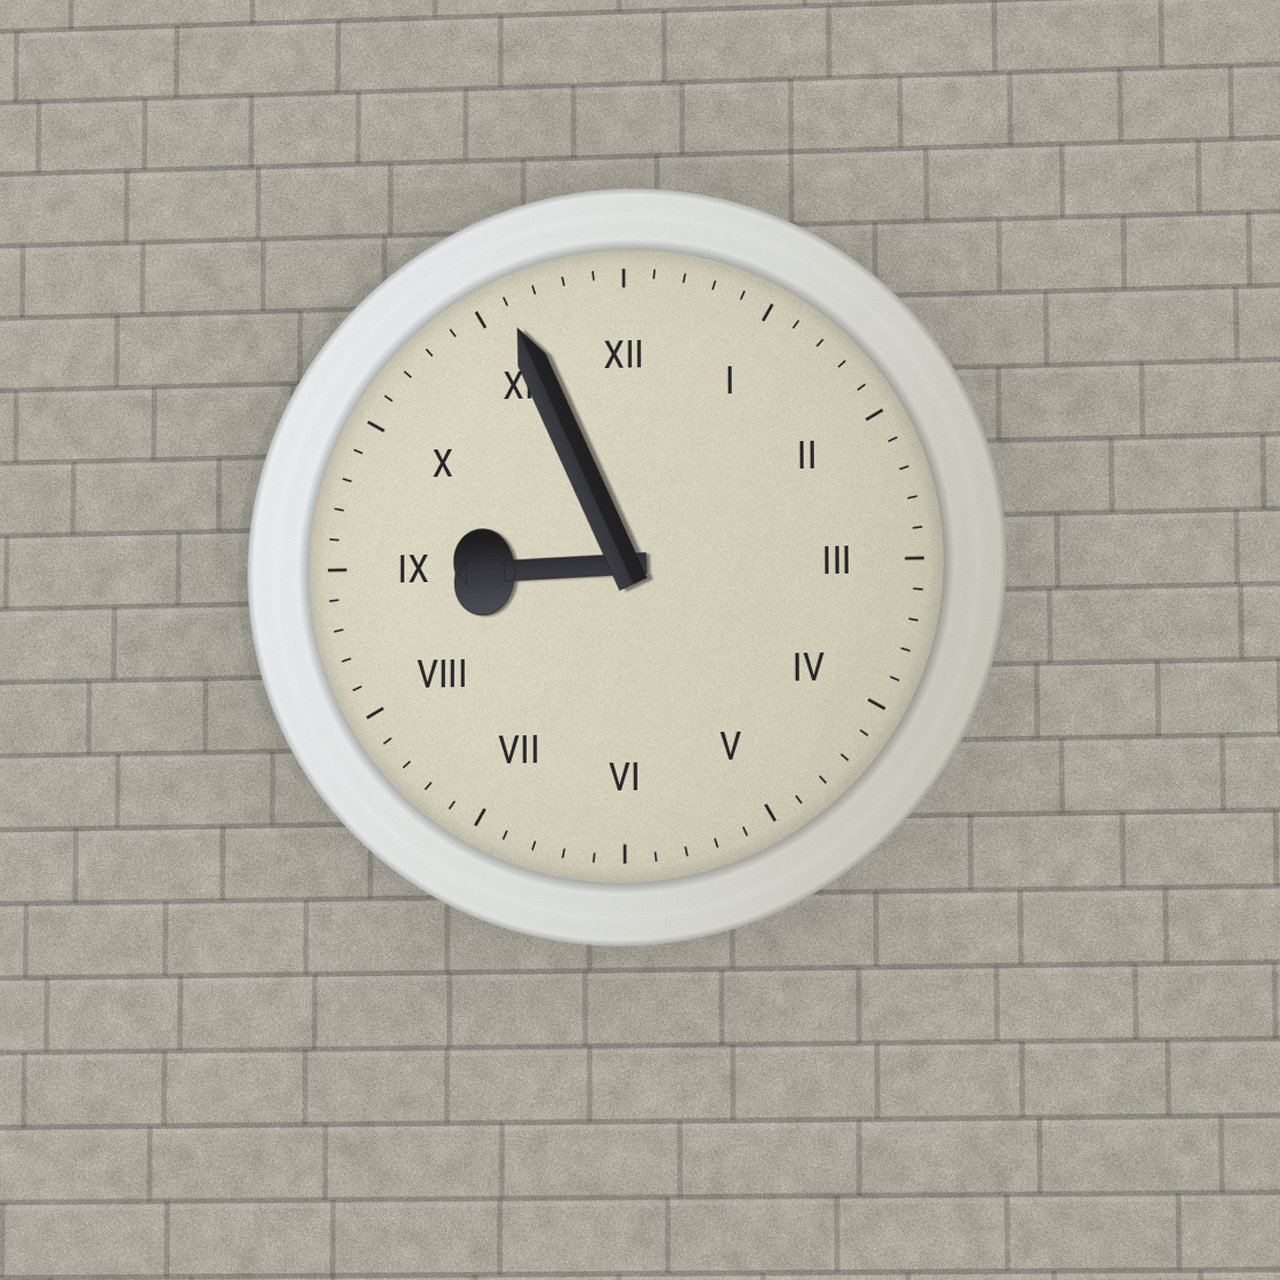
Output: 8h56
